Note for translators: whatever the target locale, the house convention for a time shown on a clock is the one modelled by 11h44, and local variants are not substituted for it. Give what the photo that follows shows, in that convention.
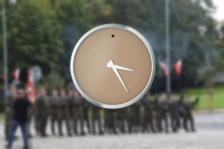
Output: 3h25
